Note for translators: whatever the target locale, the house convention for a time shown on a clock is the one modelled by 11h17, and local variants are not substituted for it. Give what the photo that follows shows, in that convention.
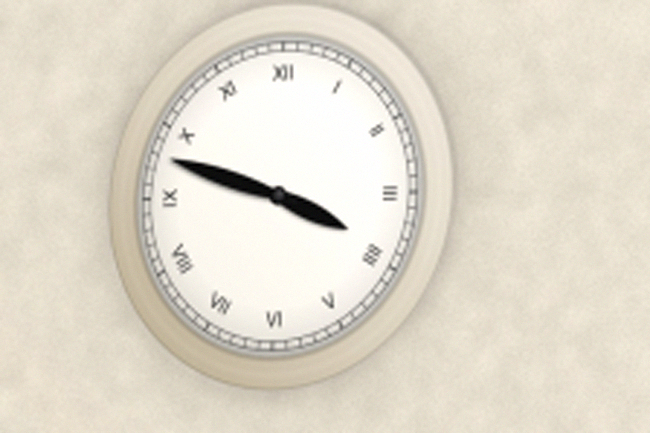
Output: 3h48
